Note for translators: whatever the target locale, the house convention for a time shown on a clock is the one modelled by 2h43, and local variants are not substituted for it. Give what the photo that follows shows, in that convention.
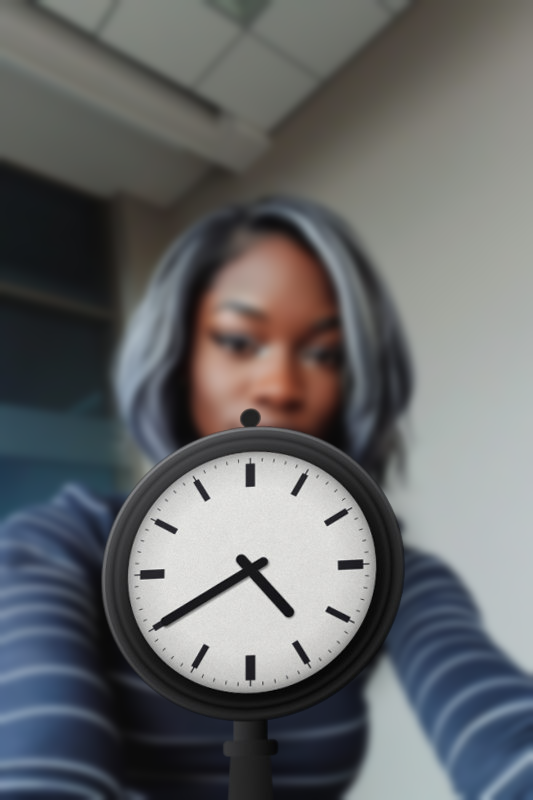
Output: 4h40
